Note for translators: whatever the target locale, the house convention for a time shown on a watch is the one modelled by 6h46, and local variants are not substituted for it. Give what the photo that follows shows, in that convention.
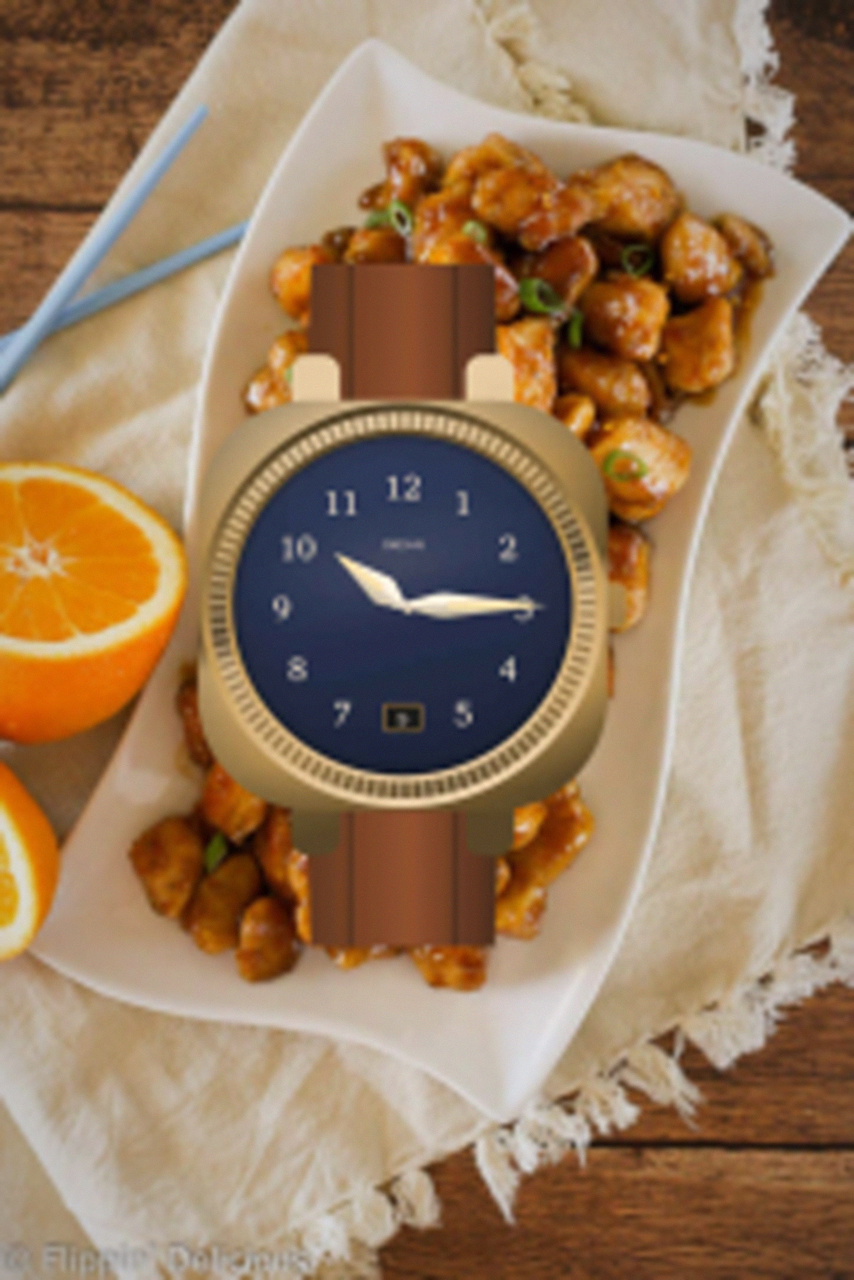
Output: 10h15
